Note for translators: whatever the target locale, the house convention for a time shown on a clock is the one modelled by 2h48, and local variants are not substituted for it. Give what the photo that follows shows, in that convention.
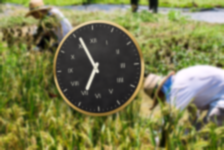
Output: 6h56
